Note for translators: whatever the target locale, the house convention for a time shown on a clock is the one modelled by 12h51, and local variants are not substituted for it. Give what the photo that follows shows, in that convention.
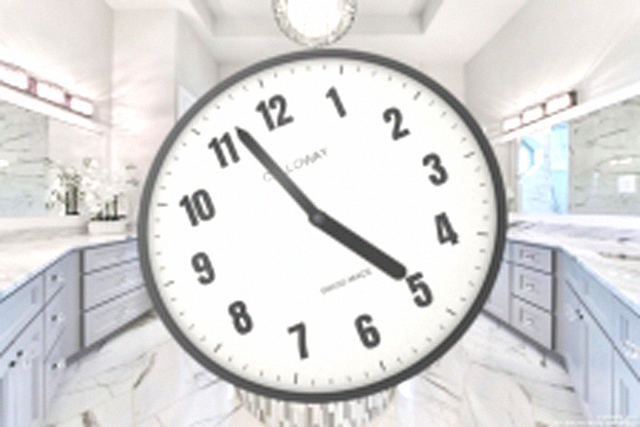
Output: 4h57
